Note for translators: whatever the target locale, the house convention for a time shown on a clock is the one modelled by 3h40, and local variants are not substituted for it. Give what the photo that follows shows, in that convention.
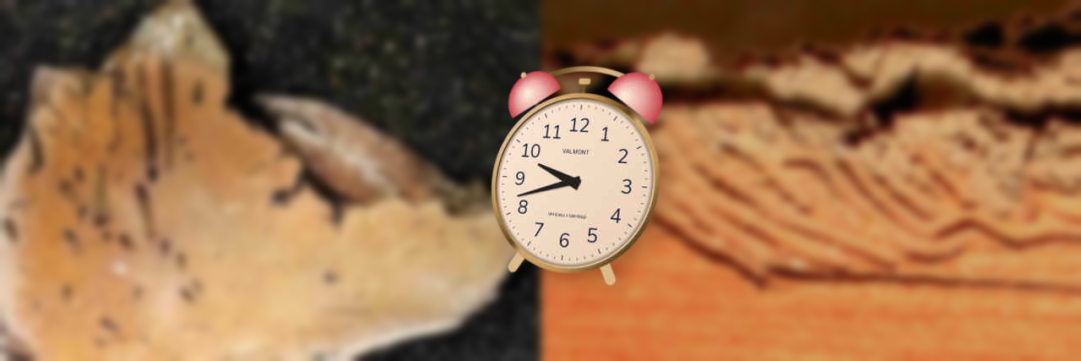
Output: 9h42
